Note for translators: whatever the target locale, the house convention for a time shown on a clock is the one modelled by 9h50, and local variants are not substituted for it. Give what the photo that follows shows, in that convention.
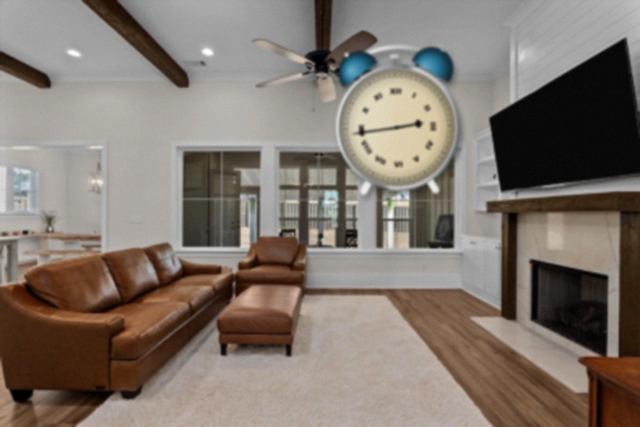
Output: 2h44
